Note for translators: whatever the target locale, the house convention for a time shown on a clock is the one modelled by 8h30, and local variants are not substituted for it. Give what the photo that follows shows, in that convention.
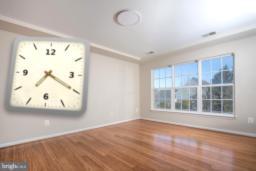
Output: 7h20
